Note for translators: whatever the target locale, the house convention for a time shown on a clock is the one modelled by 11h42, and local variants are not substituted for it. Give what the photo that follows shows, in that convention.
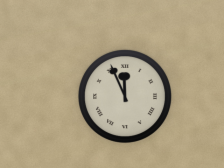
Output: 11h56
